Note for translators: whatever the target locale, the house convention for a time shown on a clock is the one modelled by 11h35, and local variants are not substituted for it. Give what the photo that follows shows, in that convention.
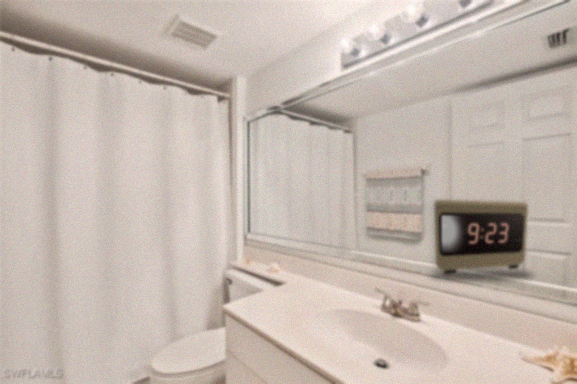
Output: 9h23
